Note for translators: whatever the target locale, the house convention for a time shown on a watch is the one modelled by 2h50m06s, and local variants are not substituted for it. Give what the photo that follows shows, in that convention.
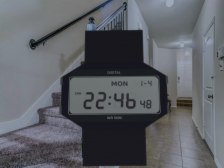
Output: 22h46m48s
